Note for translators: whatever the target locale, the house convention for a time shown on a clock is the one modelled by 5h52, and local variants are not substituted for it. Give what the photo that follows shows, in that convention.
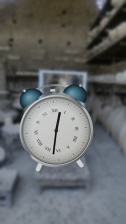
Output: 12h32
